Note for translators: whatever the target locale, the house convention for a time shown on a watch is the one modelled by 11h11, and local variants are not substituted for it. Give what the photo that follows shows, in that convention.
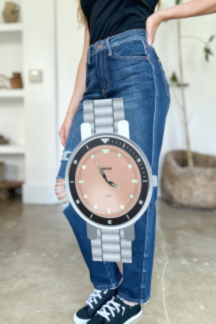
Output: 3h55
